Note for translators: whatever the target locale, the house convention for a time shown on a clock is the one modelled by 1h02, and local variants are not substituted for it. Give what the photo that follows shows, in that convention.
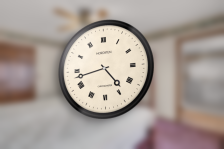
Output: 4h43
